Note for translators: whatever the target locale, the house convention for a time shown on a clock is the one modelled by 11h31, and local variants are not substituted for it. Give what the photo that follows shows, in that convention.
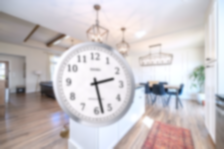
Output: 2h28
